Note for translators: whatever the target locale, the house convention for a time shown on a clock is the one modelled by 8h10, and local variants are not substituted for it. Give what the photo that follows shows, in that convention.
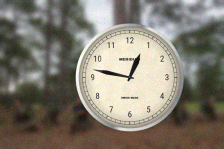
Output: 12h47
